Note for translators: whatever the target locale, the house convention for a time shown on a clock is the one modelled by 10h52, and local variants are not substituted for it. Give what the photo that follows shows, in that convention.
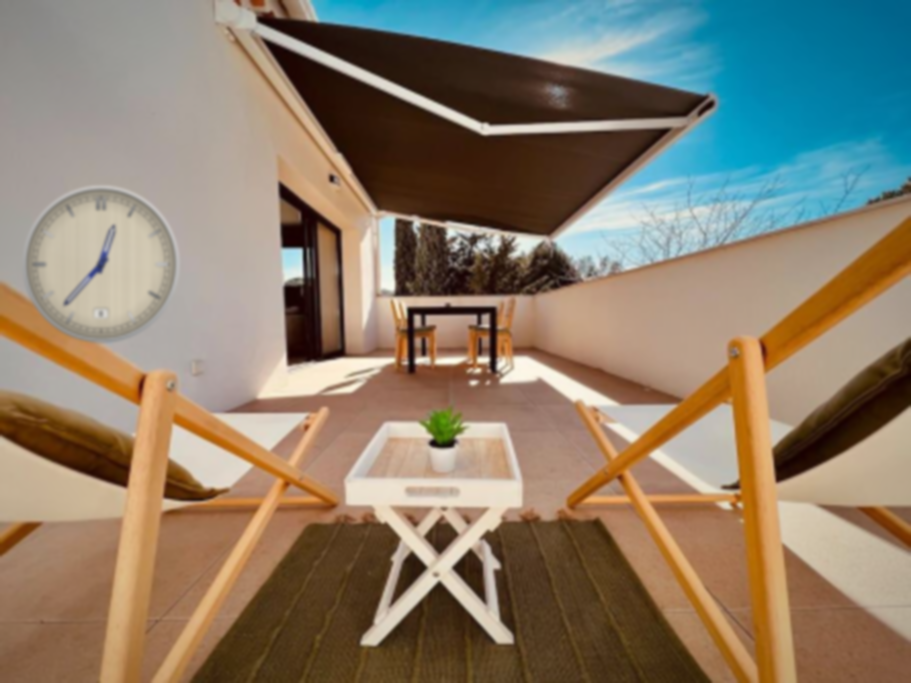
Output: 12h37
